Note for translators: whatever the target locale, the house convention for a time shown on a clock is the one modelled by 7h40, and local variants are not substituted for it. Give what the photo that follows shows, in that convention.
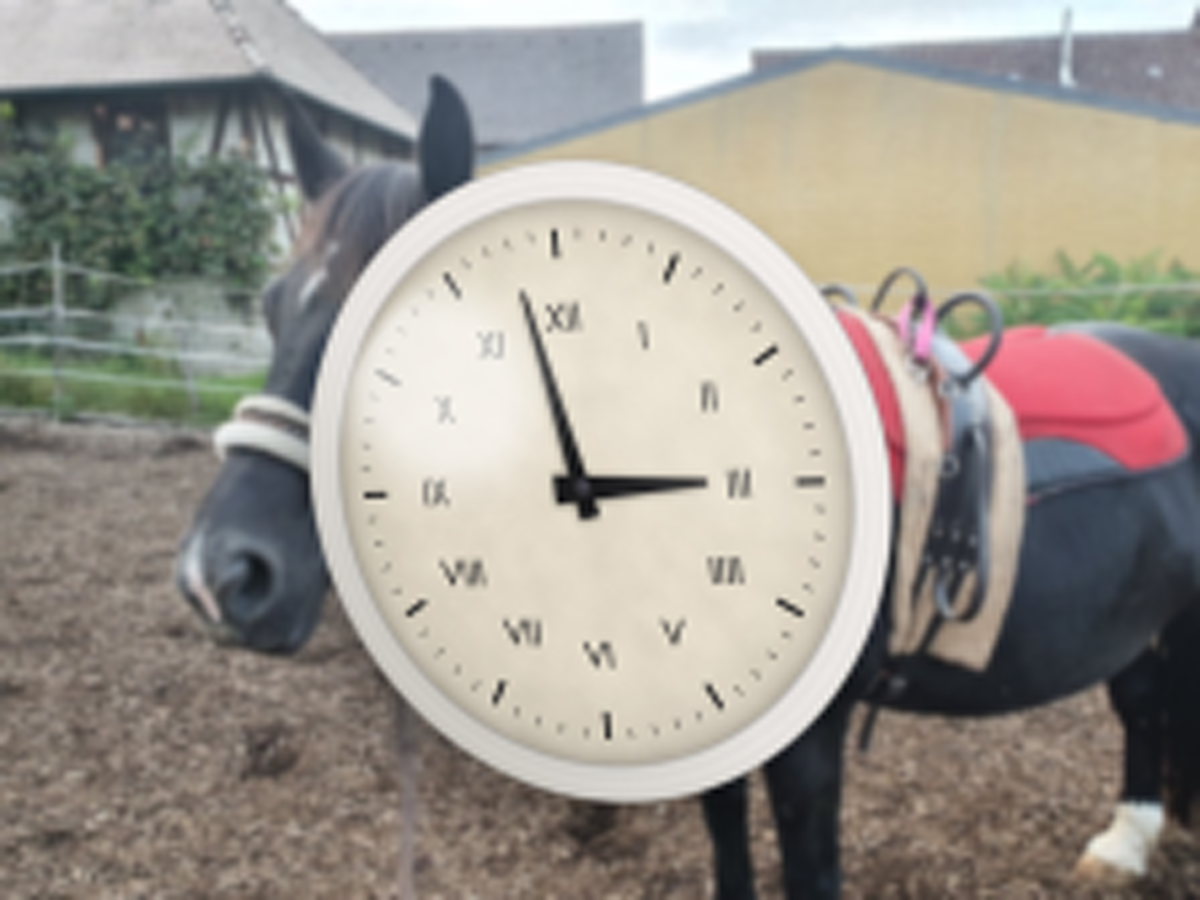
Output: 2h58
